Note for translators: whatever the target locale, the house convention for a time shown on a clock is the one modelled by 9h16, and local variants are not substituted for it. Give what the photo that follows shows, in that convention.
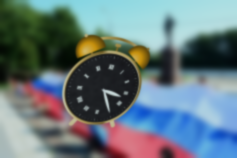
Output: 3h25
